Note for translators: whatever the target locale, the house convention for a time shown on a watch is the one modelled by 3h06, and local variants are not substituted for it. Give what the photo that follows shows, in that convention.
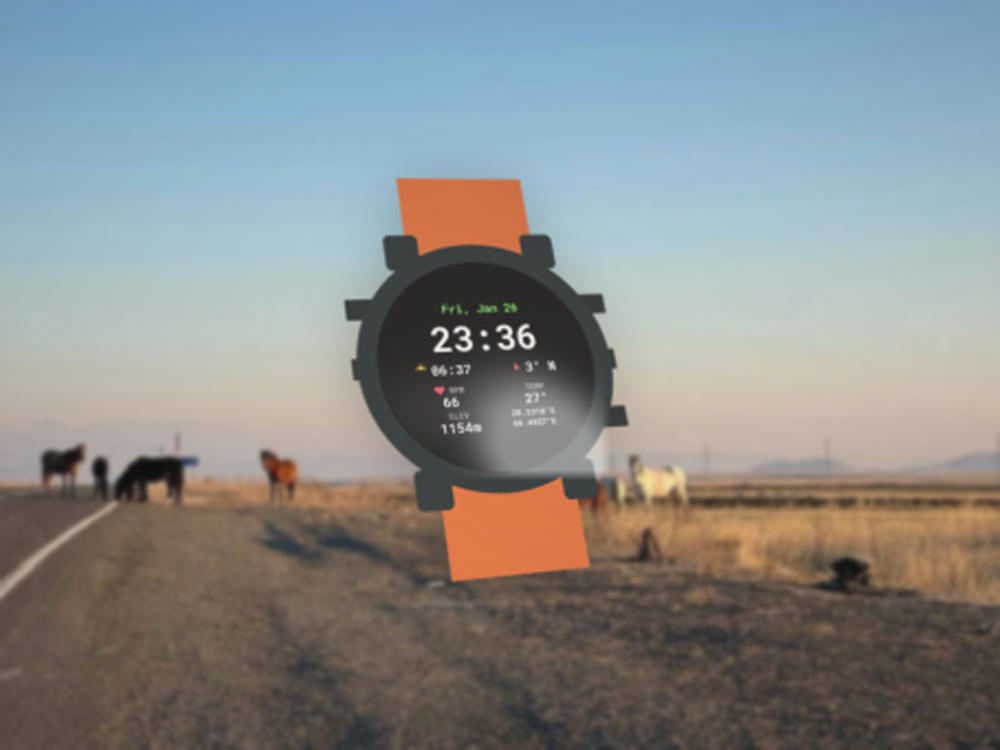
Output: 23h36
